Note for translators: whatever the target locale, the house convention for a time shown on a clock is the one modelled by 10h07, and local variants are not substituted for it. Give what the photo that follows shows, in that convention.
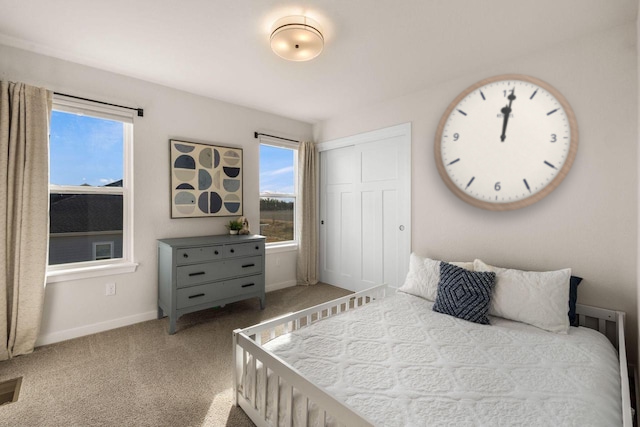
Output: 12h01
